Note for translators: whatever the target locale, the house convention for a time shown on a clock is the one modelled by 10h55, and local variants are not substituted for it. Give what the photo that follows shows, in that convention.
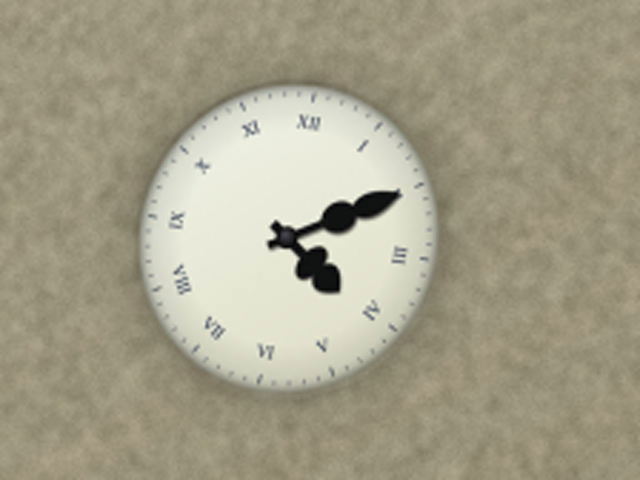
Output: 4h10
